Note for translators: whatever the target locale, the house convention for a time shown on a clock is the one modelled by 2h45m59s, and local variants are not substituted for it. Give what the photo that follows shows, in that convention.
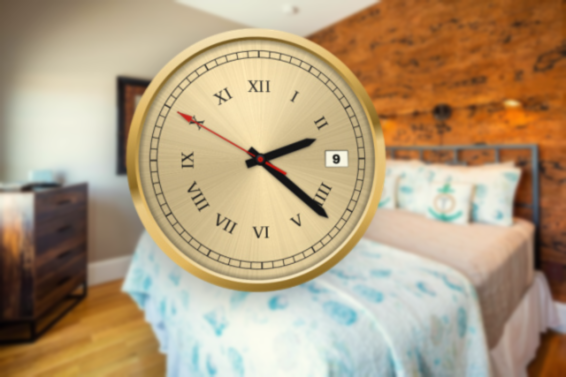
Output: 2h21m50s
